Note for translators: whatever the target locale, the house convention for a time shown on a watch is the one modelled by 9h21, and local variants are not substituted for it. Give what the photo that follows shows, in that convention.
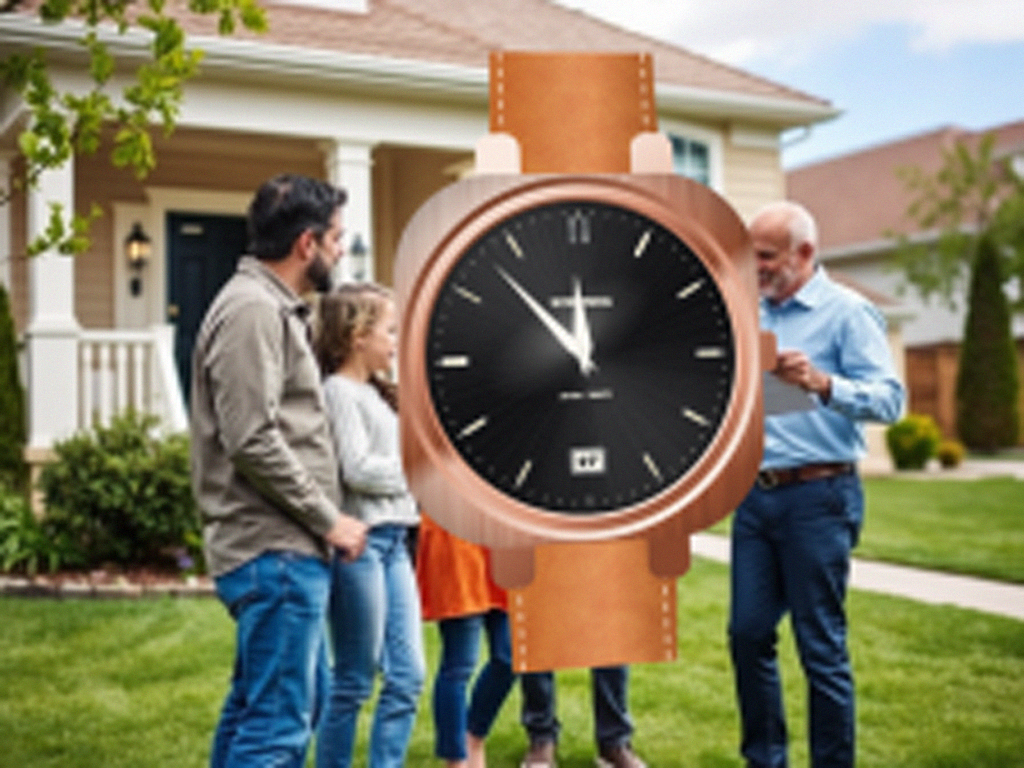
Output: 11h53
